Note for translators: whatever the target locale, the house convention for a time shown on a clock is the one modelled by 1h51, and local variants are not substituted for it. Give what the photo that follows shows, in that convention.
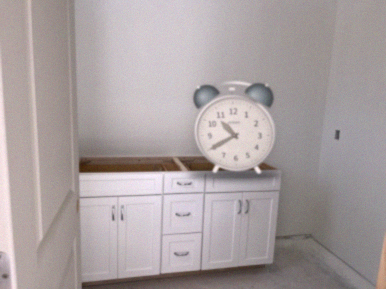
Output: 10h40
